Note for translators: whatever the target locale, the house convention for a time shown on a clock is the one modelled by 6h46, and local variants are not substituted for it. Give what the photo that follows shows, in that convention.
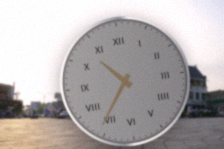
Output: 10h36
